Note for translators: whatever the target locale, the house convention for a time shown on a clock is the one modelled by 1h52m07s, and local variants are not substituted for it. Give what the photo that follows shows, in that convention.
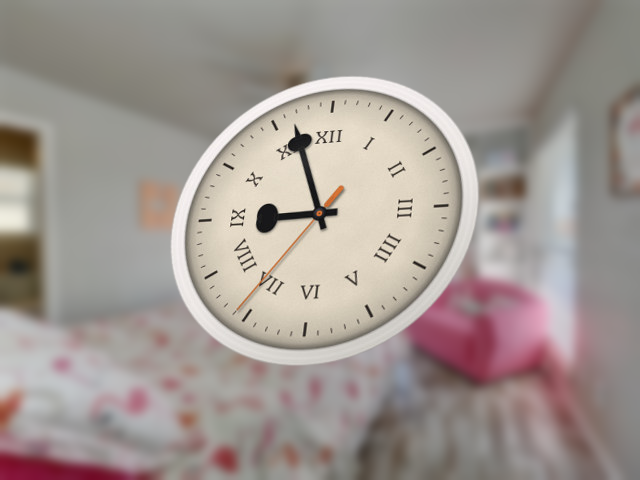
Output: 8h56m36s
